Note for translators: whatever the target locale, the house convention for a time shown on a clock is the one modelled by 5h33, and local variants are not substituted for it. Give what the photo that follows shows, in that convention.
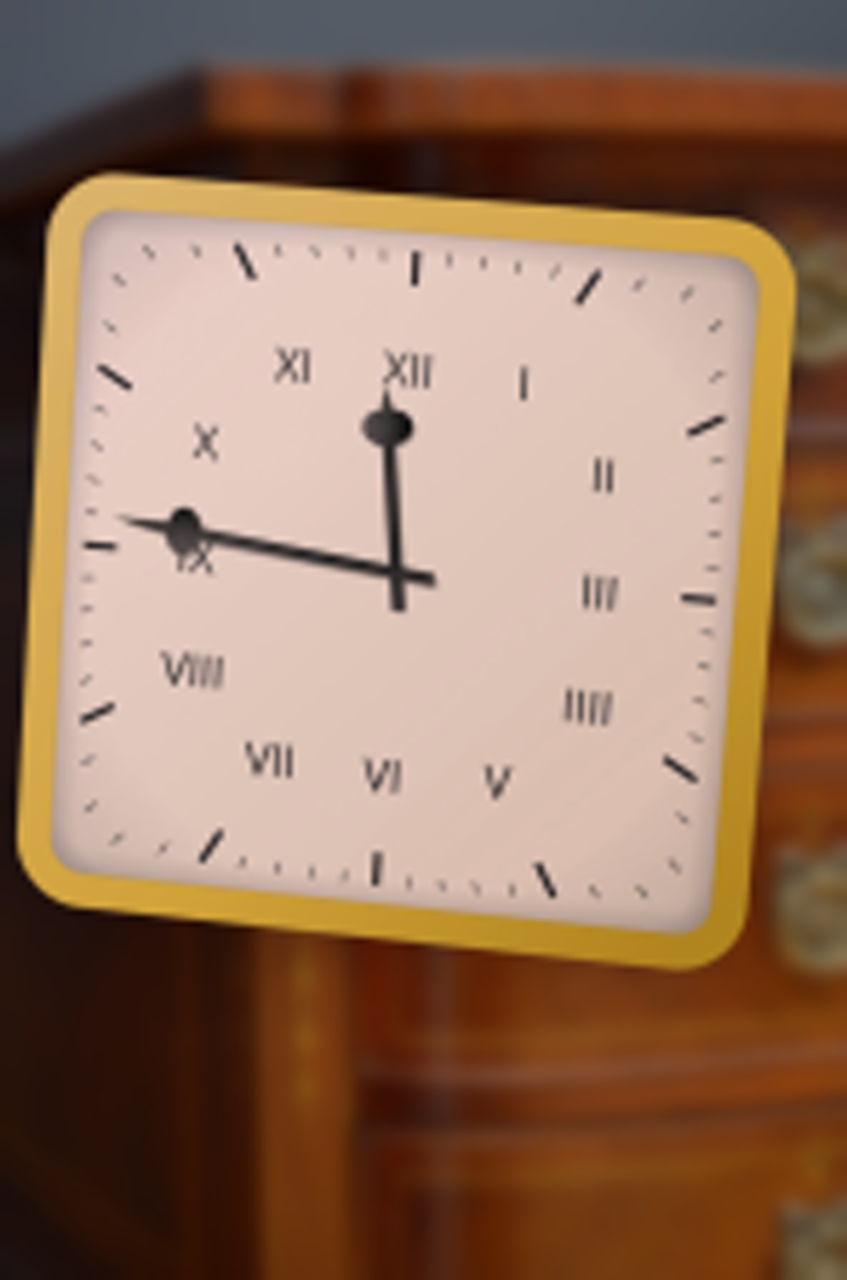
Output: 11h46
